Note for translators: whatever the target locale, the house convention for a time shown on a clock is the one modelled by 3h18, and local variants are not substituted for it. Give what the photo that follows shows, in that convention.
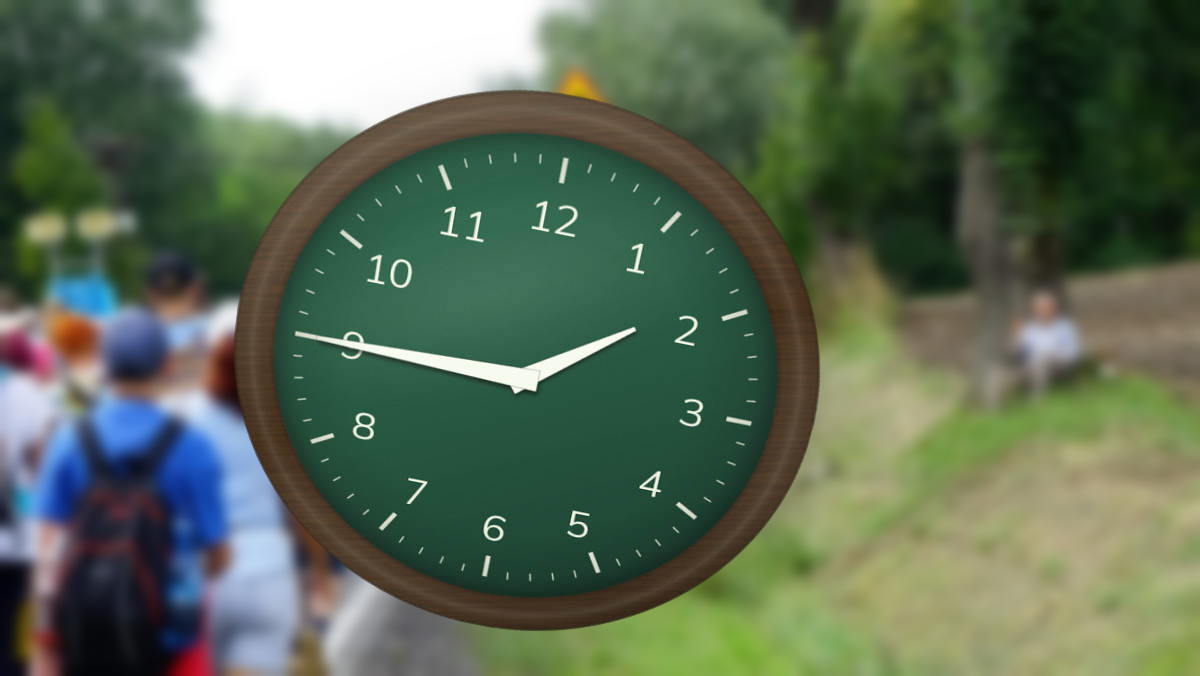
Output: 1h45
